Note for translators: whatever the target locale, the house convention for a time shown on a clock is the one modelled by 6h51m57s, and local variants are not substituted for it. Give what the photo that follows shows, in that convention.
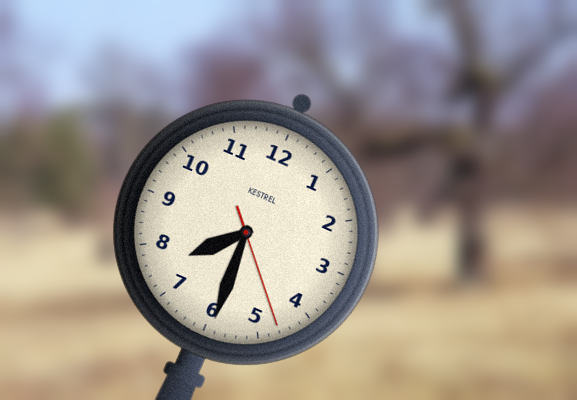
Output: 7h29m23s
